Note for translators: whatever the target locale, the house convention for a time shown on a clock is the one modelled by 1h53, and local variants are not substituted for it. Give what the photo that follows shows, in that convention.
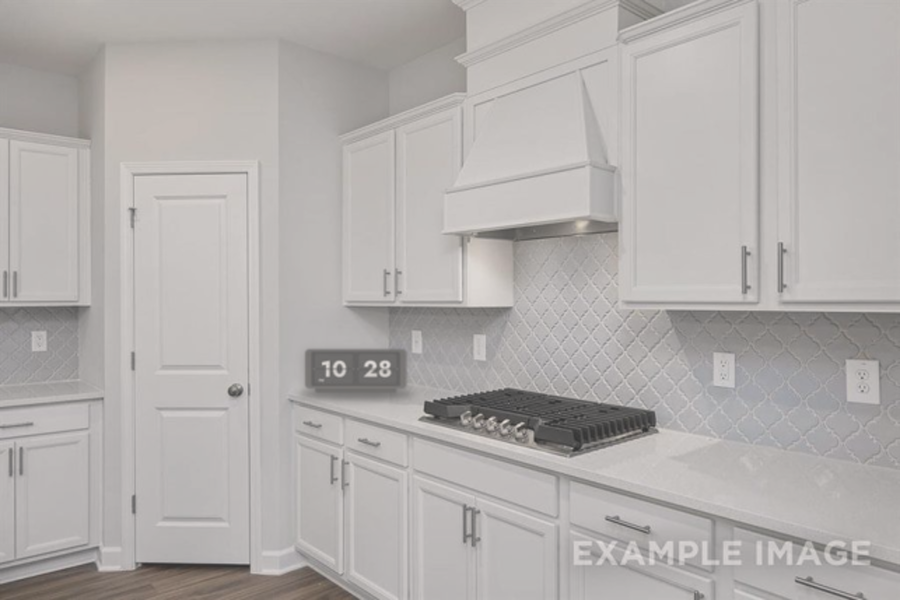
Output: 10h28
